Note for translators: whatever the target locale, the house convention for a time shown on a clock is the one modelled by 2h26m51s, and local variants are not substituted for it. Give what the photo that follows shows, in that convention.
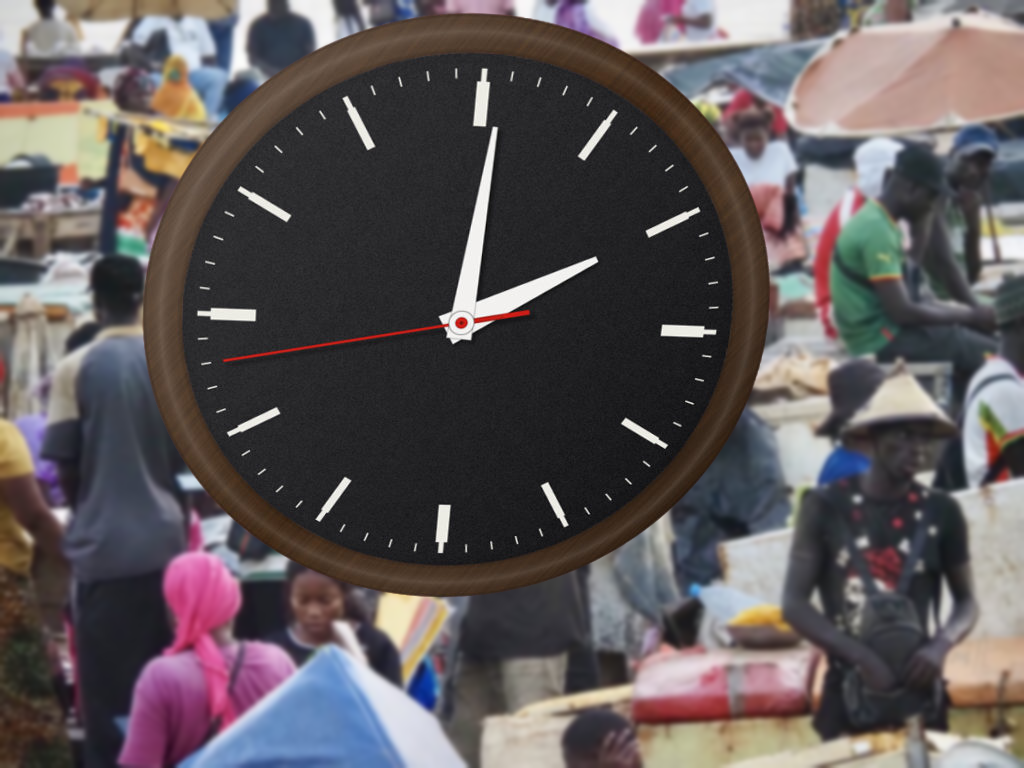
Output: 2h00m43s
